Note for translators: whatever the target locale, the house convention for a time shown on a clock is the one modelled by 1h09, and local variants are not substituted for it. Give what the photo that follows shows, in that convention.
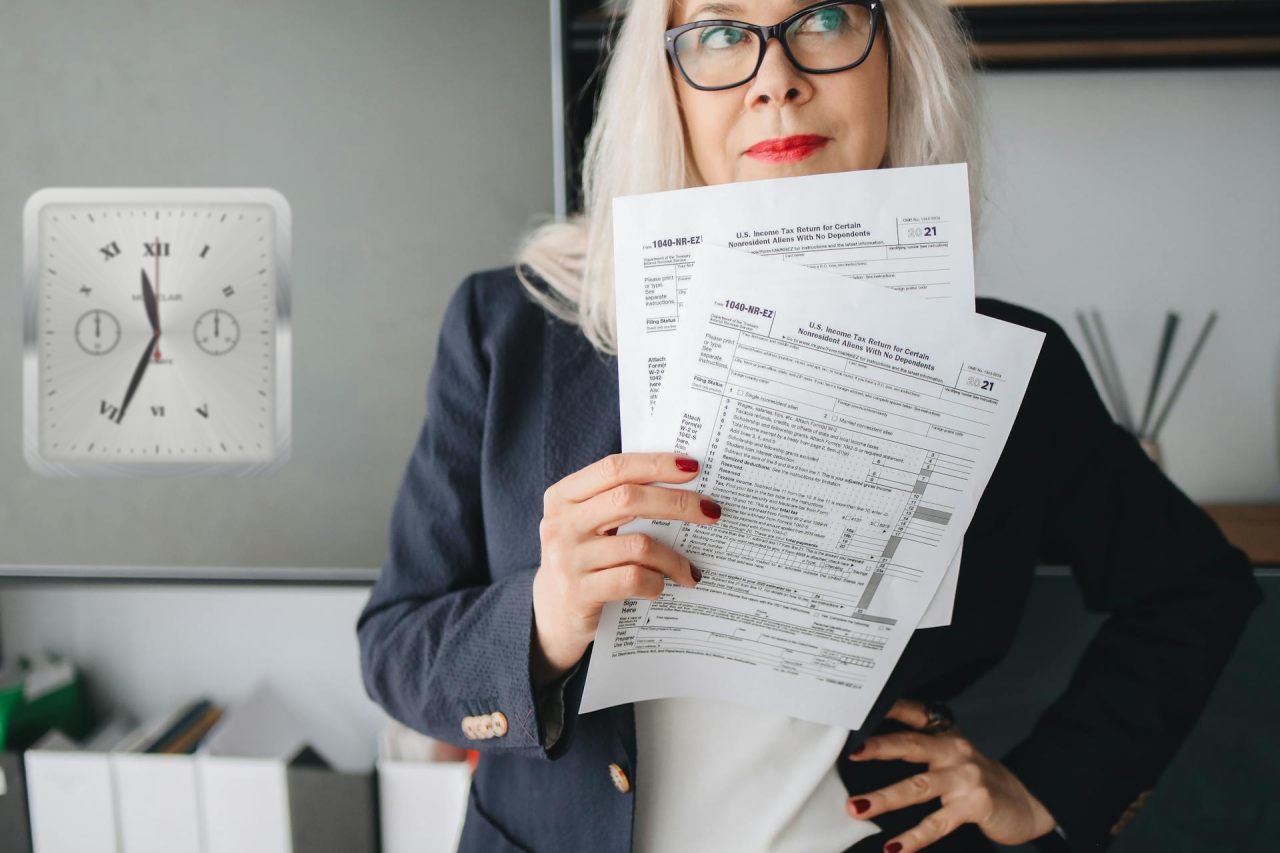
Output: 11h34
